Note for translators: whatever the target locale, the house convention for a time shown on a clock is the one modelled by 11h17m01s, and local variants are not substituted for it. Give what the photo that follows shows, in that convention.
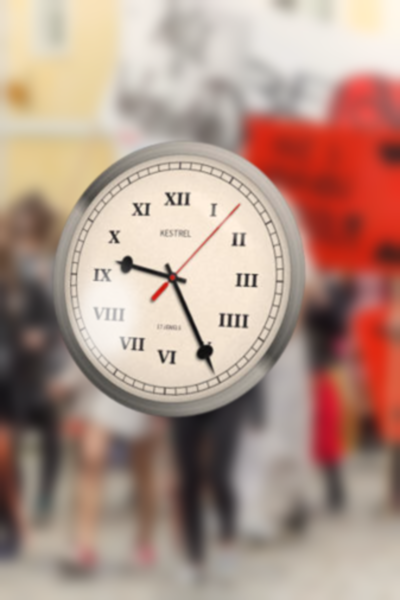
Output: 9h25m07s
